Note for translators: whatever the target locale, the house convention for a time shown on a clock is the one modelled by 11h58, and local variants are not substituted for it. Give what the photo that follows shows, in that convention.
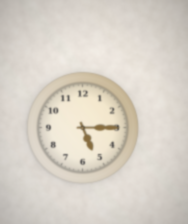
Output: 5h15
